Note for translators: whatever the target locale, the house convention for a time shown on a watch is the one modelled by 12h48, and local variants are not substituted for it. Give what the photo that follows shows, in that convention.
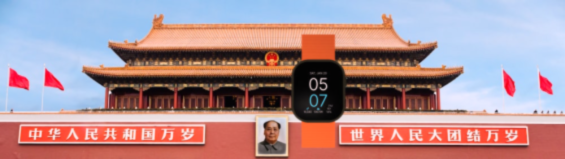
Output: 5h07
